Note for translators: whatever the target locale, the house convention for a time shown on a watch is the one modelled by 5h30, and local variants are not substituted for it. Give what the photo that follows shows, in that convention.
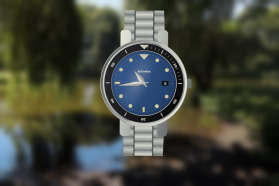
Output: 10h44
